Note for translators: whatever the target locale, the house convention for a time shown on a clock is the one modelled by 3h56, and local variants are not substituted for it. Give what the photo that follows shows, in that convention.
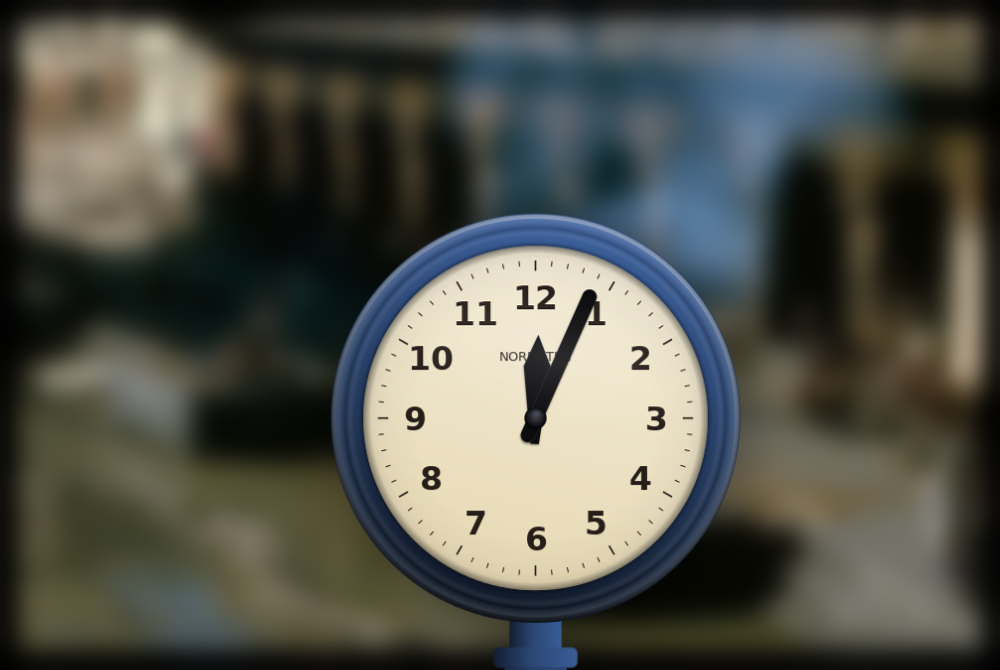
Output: 12h04
